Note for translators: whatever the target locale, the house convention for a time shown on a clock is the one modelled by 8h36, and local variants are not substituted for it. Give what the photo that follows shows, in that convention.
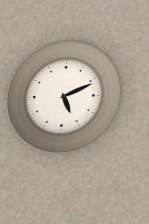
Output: 5h11
